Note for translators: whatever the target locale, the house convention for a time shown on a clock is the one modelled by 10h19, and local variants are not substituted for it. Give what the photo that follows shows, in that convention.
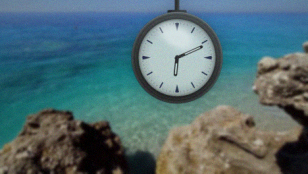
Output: 6h11
